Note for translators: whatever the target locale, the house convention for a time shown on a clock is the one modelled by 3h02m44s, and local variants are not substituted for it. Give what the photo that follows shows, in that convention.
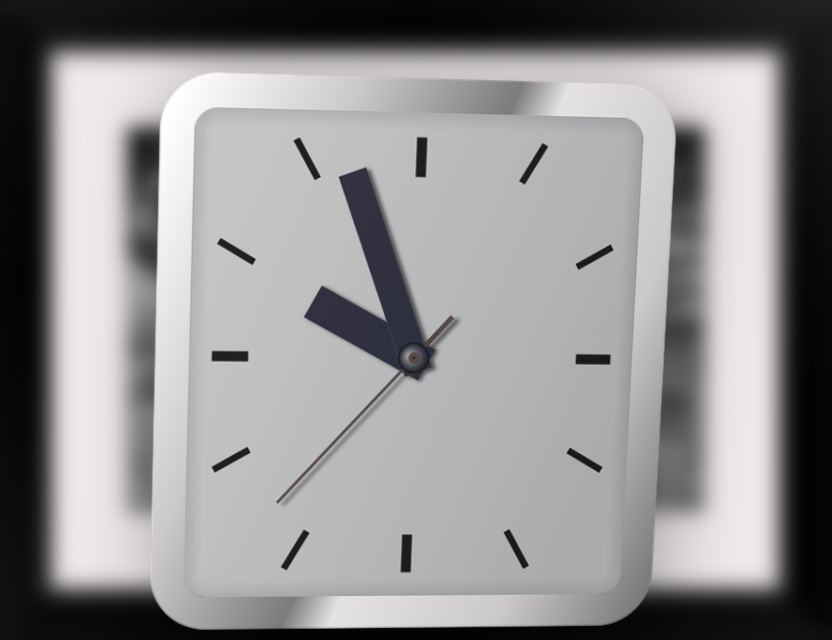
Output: 9h56m37s
